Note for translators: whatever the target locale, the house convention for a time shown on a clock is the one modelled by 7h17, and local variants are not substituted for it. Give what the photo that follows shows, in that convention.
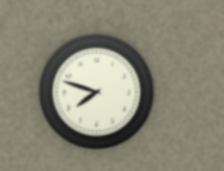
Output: 7h48
